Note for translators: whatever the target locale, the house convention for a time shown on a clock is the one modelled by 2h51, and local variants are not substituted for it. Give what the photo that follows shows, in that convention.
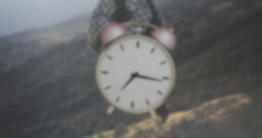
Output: 7h16
